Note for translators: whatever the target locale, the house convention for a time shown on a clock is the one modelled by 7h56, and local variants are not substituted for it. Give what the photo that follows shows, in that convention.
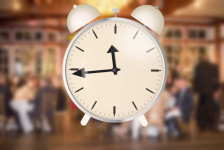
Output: 11h44
